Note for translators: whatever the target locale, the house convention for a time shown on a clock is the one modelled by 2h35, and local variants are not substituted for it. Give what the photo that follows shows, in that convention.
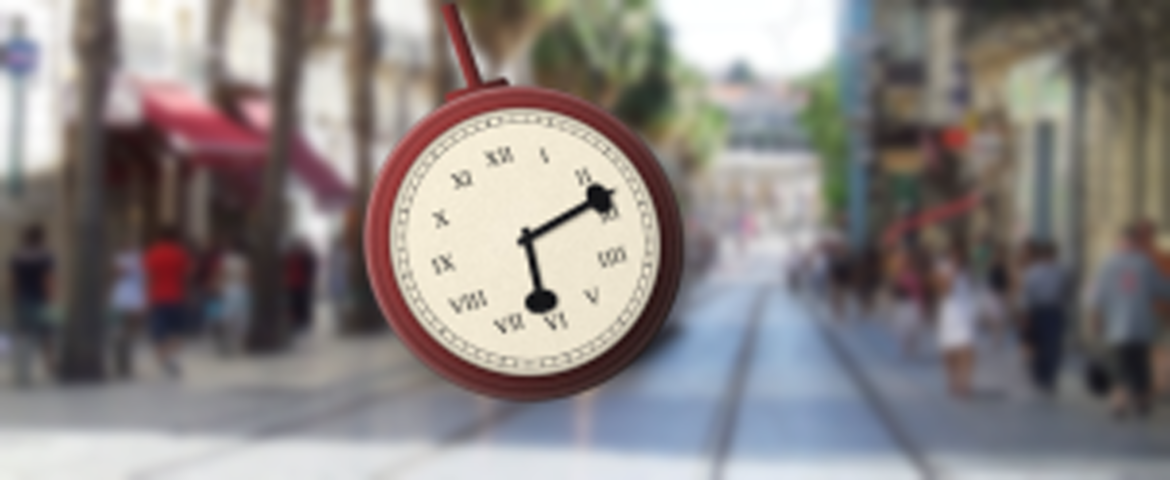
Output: 6h13
